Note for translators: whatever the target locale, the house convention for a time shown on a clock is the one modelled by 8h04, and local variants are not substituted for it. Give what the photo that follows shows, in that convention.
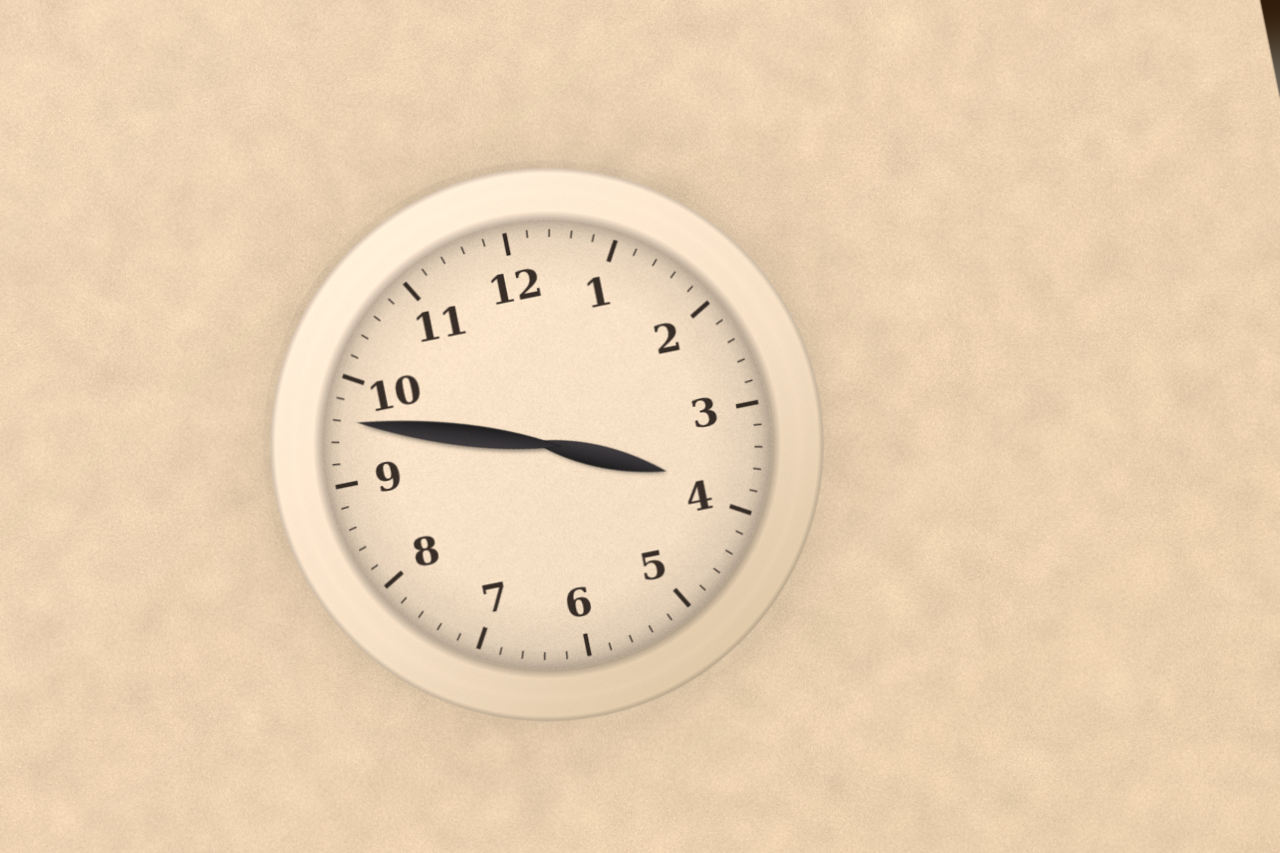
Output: 3h48
